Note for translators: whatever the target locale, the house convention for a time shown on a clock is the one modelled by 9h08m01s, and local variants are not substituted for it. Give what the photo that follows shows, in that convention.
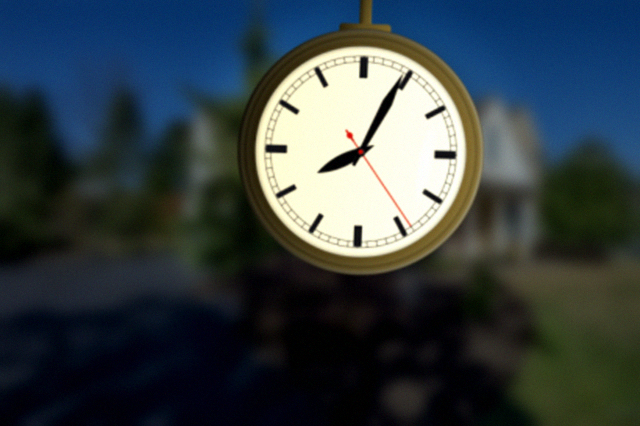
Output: 8h04m24s
